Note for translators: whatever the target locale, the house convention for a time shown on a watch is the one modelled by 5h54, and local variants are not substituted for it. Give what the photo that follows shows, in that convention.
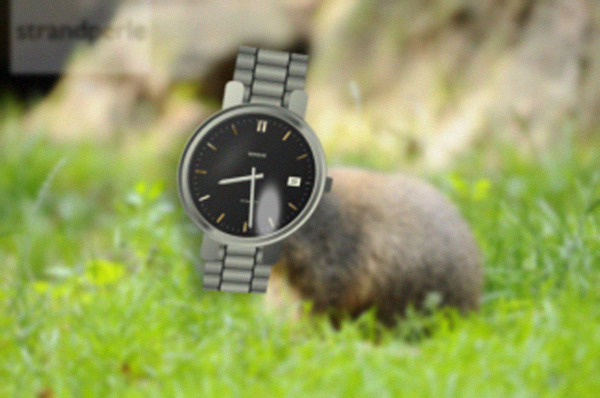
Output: 8h29
